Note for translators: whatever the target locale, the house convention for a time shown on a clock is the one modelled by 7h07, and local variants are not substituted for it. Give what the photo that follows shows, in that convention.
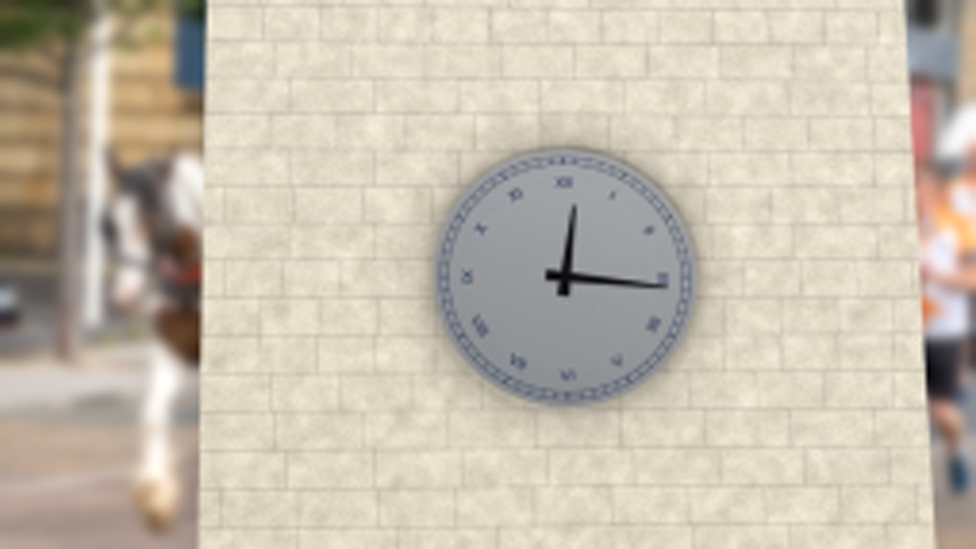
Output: 12h16
